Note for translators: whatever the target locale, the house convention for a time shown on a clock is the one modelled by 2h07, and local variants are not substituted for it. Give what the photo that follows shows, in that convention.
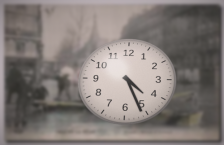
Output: 4h26
